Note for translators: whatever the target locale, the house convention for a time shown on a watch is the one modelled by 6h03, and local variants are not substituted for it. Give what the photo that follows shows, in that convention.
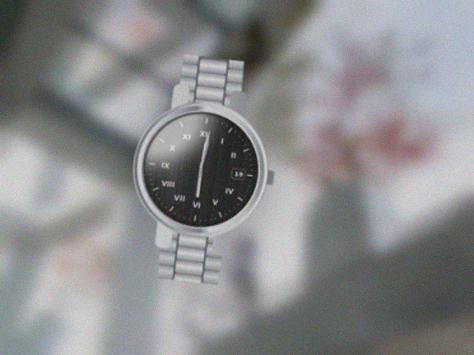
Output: 6h01
